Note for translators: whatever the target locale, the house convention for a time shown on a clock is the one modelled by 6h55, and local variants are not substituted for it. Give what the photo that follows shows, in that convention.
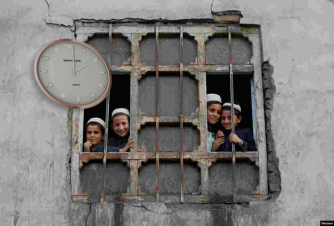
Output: 2h01
